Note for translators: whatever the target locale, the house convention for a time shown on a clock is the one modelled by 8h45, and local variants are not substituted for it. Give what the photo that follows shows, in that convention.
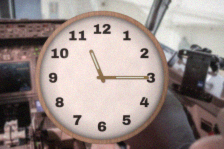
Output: 11h15
